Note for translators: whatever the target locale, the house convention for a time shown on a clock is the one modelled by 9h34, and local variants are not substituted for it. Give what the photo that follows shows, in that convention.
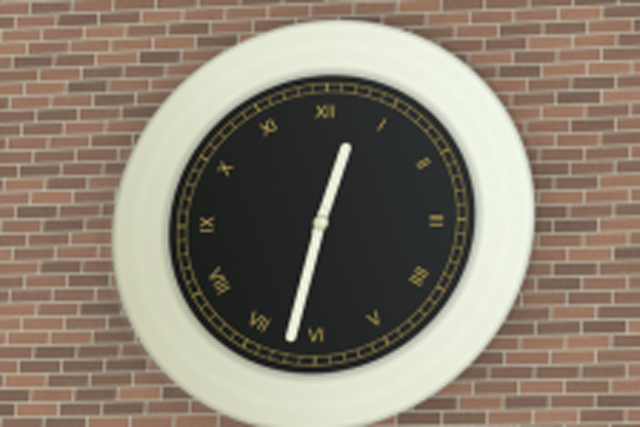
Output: 12h32
